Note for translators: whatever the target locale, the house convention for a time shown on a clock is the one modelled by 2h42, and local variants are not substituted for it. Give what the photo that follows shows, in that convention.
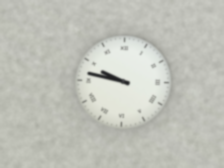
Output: 9h47
